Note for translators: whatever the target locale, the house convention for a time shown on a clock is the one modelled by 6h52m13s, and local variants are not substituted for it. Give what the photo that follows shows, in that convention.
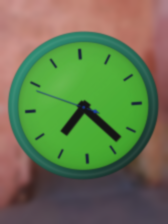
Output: 7h22m49s
